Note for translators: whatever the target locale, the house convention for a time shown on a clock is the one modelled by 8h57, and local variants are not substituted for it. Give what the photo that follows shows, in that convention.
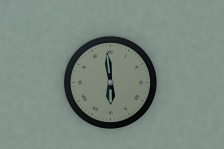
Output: 5h59
